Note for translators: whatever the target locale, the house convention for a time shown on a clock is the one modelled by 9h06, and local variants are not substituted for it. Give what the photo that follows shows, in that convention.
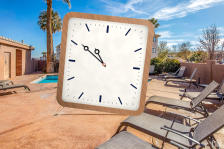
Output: 10h51
